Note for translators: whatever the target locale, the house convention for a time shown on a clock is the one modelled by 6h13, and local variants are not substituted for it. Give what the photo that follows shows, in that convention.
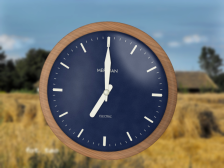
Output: 7h00
